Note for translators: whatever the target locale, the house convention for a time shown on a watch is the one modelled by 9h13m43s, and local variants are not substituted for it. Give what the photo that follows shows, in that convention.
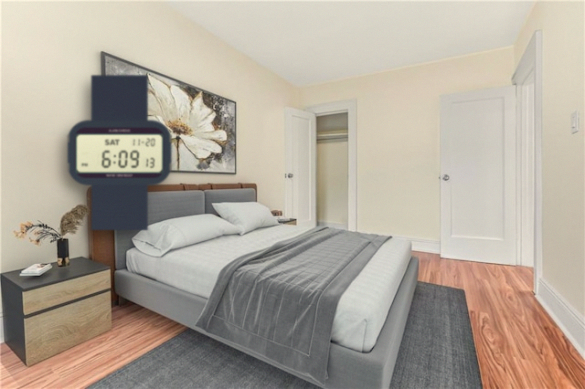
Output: 6h09m13s
